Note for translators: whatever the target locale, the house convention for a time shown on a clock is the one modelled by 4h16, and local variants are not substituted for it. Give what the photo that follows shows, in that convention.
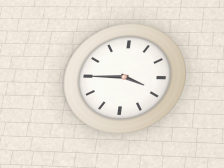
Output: 3h45
